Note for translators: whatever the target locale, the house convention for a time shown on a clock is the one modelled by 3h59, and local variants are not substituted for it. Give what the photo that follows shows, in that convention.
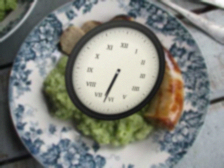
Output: 6h32
